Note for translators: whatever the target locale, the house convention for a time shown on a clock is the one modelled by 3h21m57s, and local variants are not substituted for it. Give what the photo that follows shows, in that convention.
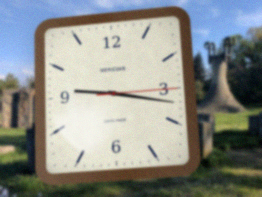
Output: 9h17m15s
